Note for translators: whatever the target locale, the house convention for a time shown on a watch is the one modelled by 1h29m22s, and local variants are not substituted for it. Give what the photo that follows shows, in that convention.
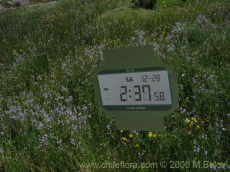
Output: 2h37m58s
